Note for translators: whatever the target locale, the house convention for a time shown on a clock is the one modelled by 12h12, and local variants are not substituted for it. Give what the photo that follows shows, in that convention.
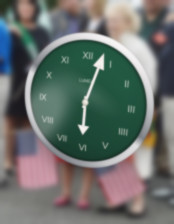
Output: 6h03
